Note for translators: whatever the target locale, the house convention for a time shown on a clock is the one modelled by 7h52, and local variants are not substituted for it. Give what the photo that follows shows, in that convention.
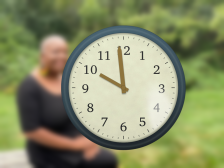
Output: 9h59
